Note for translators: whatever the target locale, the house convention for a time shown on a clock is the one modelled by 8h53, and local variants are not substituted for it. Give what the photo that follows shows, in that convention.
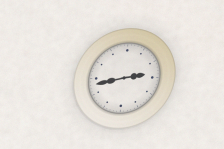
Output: 2h43
